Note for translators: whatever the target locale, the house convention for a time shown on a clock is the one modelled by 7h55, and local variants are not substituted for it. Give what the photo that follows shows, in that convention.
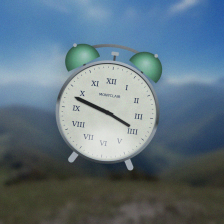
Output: 3h48
